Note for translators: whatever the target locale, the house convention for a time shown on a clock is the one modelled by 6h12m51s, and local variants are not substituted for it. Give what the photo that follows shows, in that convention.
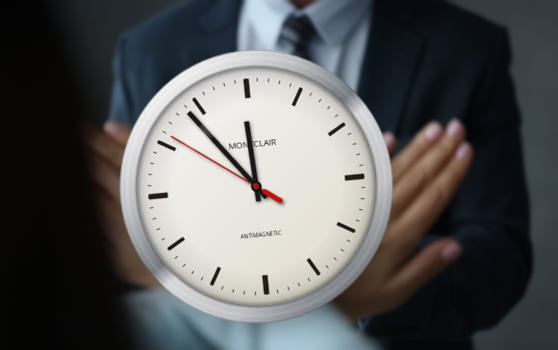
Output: 11h53m51s
